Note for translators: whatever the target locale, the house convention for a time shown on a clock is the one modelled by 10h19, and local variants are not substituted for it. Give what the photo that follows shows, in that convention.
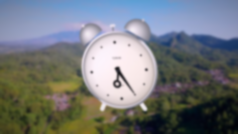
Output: 6h25
